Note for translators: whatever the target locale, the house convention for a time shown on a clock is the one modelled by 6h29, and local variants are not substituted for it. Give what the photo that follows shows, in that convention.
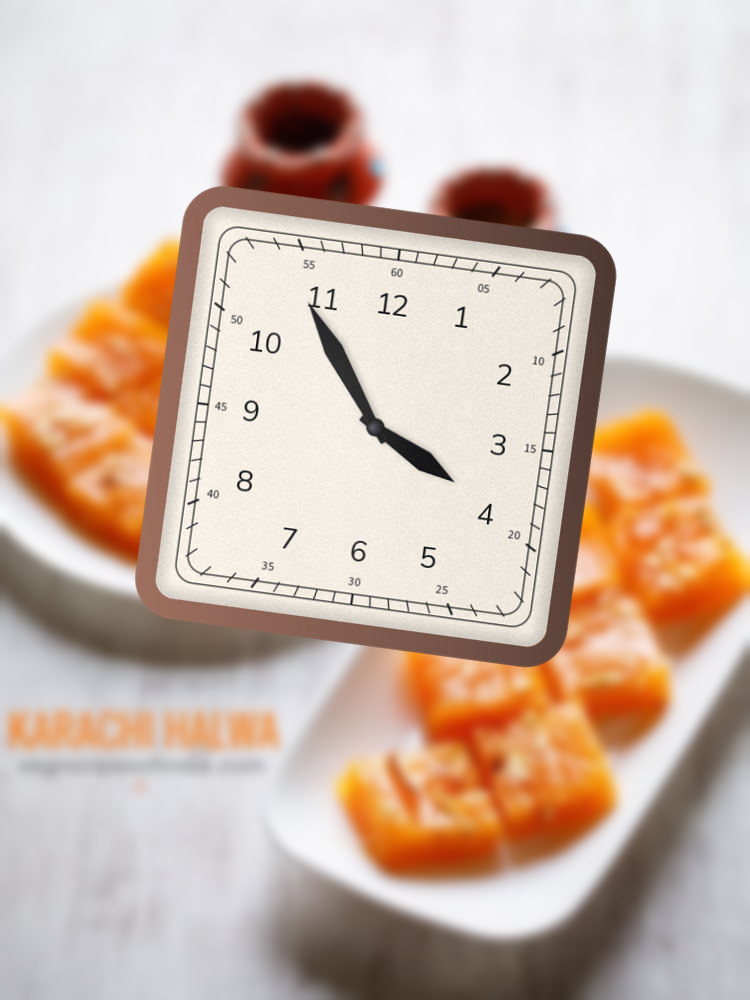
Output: 3h54
